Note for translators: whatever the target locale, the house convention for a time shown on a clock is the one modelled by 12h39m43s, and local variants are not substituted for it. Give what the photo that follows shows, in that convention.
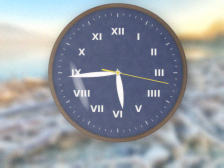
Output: 5h44m17s
